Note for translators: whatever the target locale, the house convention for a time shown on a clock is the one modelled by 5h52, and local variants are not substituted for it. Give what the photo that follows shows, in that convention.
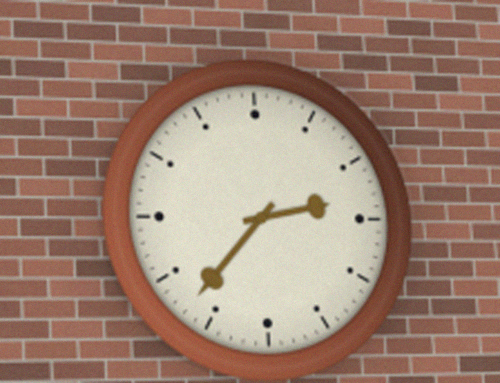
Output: 2h37
